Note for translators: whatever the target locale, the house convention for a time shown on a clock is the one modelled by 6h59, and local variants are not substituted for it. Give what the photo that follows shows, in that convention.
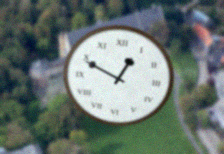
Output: 12h49
